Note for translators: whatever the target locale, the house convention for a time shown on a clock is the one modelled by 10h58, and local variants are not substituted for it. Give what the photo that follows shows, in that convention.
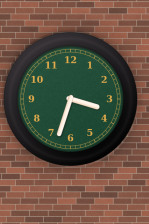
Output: 3h33
